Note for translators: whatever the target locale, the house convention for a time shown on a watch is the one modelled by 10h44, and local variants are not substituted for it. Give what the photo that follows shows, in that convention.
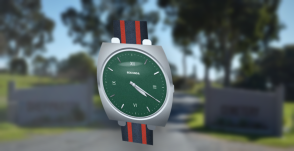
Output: 4h20
